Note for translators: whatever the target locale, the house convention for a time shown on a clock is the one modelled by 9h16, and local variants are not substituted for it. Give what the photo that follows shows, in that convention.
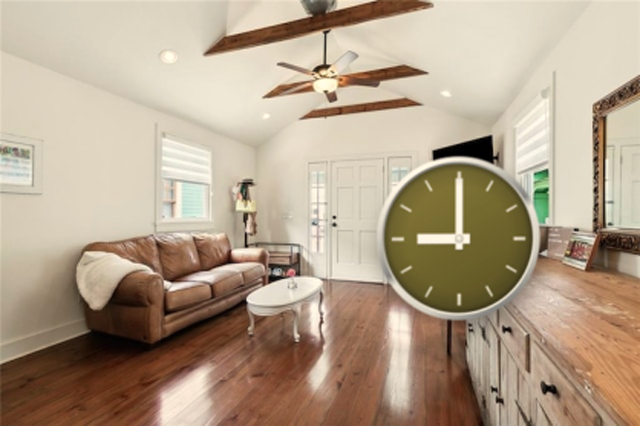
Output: 9h00
